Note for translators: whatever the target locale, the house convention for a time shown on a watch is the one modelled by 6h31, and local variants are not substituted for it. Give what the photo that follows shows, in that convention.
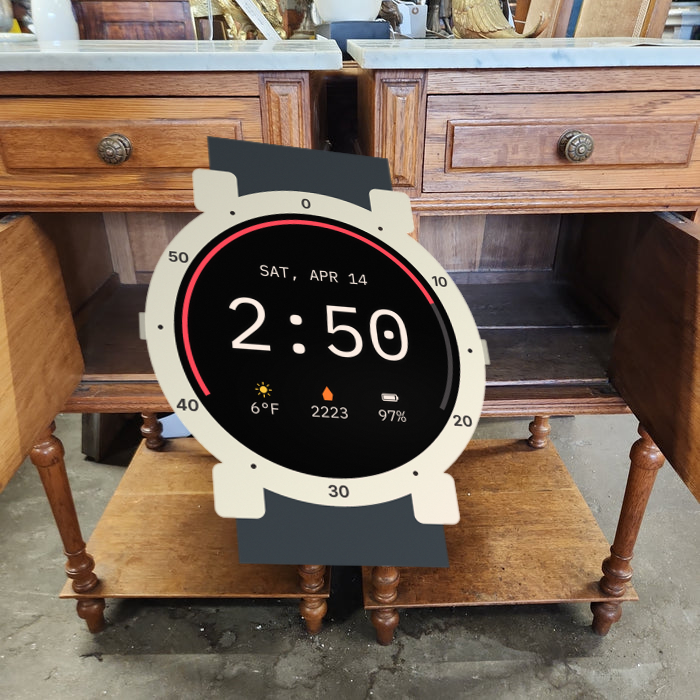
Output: 2h50
